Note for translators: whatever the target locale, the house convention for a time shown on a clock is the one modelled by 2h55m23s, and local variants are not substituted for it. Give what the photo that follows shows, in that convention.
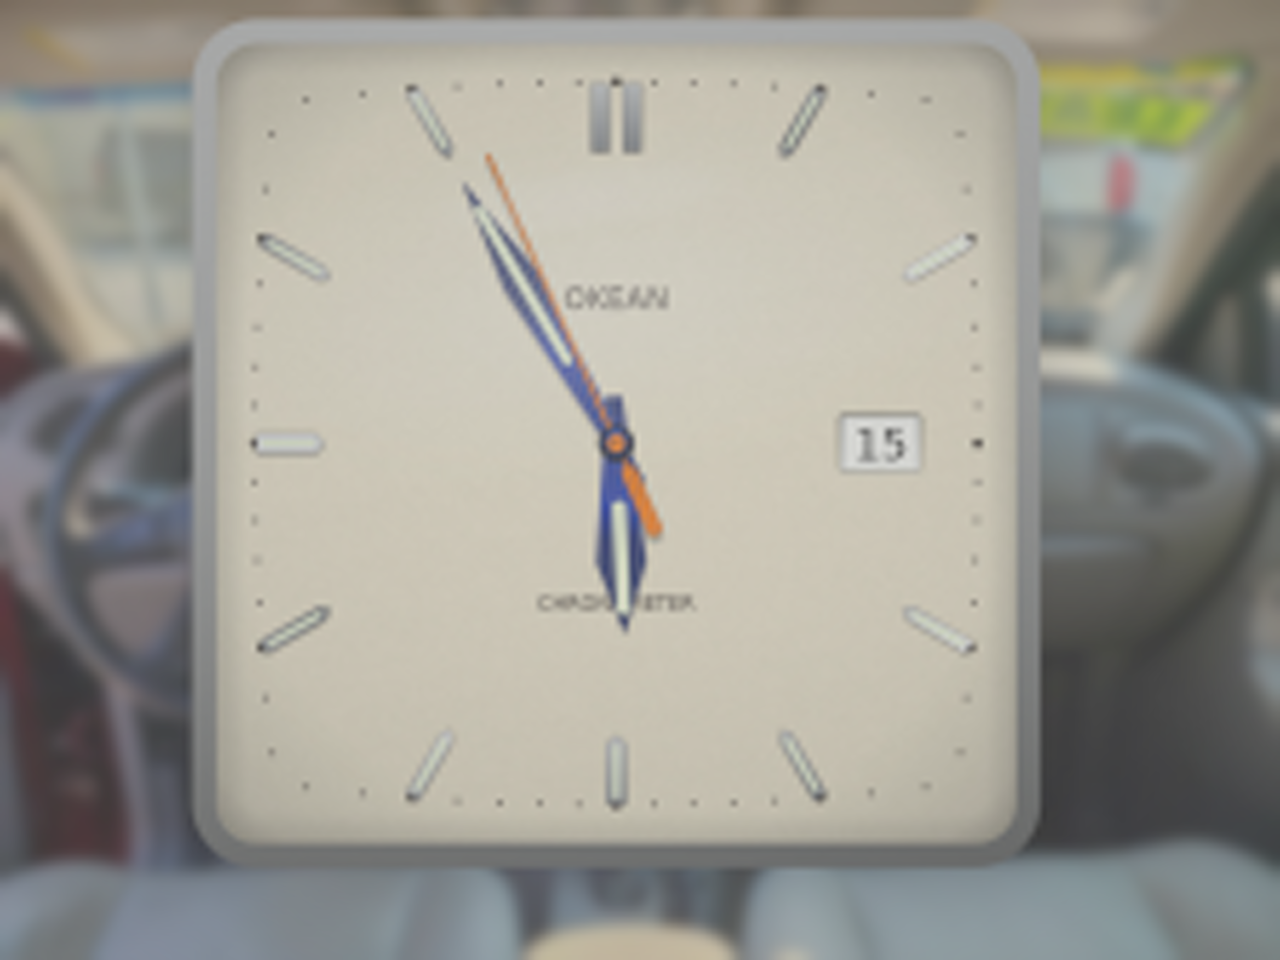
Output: 5h54m56s
